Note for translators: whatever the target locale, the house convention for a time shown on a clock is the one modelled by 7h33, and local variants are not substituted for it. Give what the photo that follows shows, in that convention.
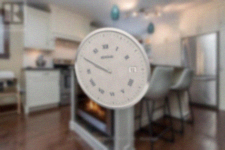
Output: 9h50
